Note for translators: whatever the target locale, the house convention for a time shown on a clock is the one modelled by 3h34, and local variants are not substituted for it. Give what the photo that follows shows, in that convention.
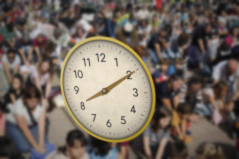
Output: 8h10
